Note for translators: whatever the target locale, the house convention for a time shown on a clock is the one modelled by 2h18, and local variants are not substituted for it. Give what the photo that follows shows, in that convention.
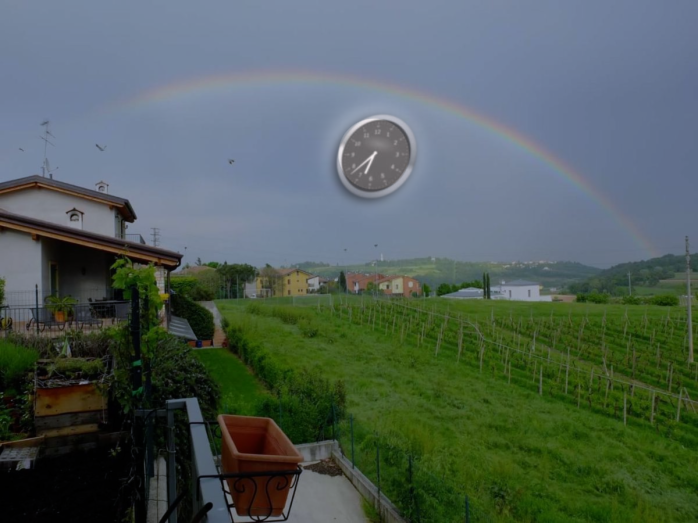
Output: 6h38
